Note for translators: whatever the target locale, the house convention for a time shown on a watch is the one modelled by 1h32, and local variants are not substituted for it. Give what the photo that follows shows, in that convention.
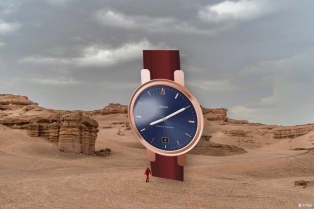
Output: 8h10
